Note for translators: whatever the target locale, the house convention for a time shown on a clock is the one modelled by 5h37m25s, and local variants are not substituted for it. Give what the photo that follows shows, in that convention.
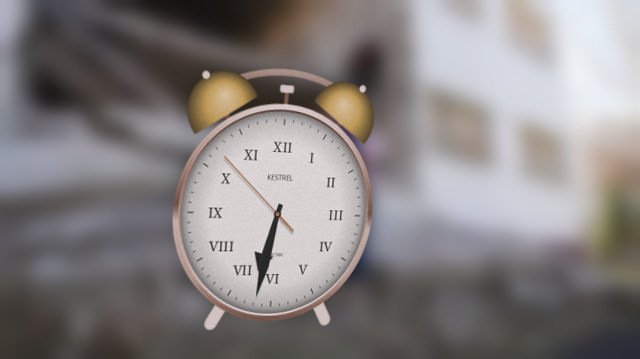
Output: 6h31m52s
